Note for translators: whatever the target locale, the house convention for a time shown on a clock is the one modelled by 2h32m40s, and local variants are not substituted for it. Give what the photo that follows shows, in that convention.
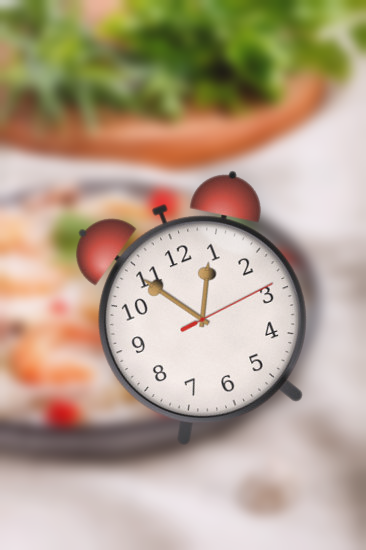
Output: 12h54m14s
